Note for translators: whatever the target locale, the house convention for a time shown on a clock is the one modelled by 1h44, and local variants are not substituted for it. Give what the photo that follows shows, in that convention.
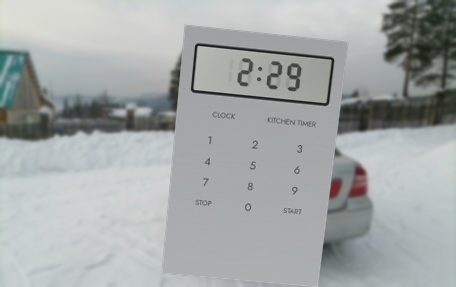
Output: 2h29
